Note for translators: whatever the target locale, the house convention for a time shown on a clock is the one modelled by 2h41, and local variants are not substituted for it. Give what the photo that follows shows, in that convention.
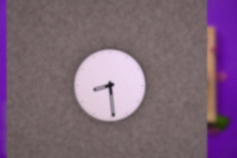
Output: 8h29
